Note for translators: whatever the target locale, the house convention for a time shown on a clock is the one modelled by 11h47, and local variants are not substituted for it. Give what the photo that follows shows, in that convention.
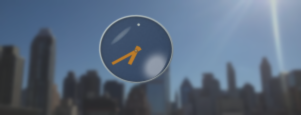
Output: 6h39
